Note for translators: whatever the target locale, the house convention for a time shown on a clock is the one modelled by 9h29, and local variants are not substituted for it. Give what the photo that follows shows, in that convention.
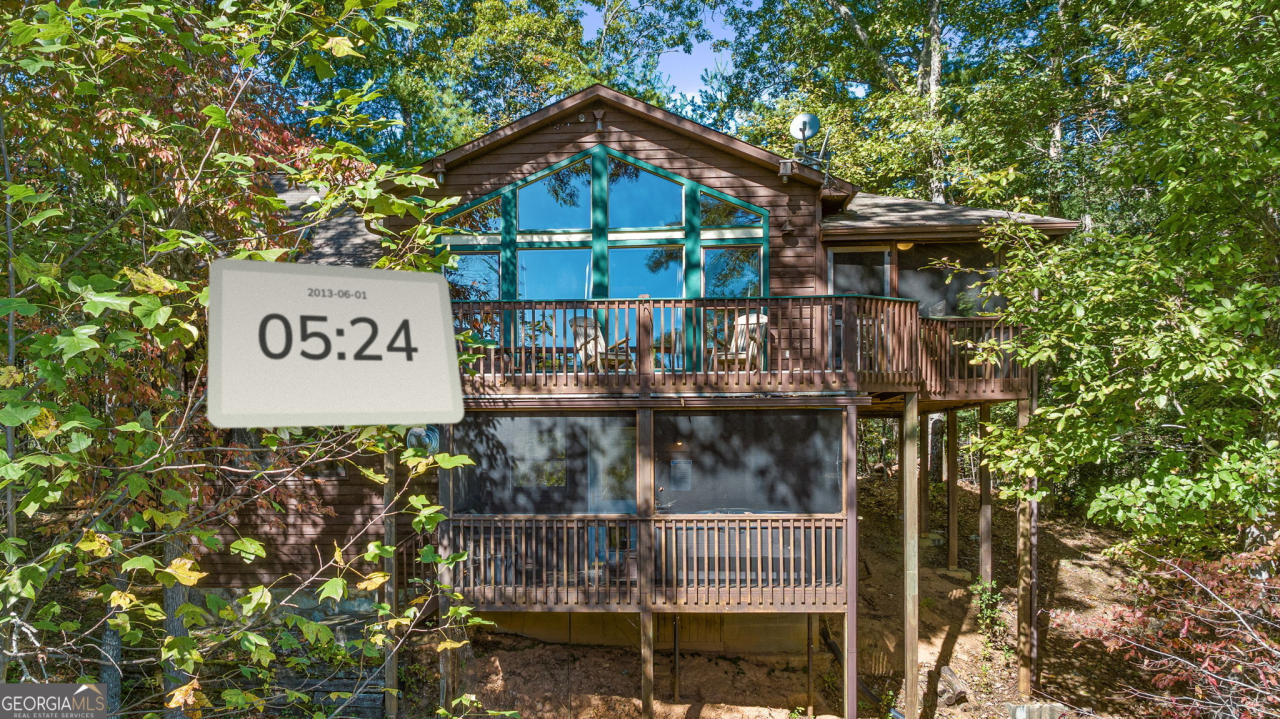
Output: 5h24
